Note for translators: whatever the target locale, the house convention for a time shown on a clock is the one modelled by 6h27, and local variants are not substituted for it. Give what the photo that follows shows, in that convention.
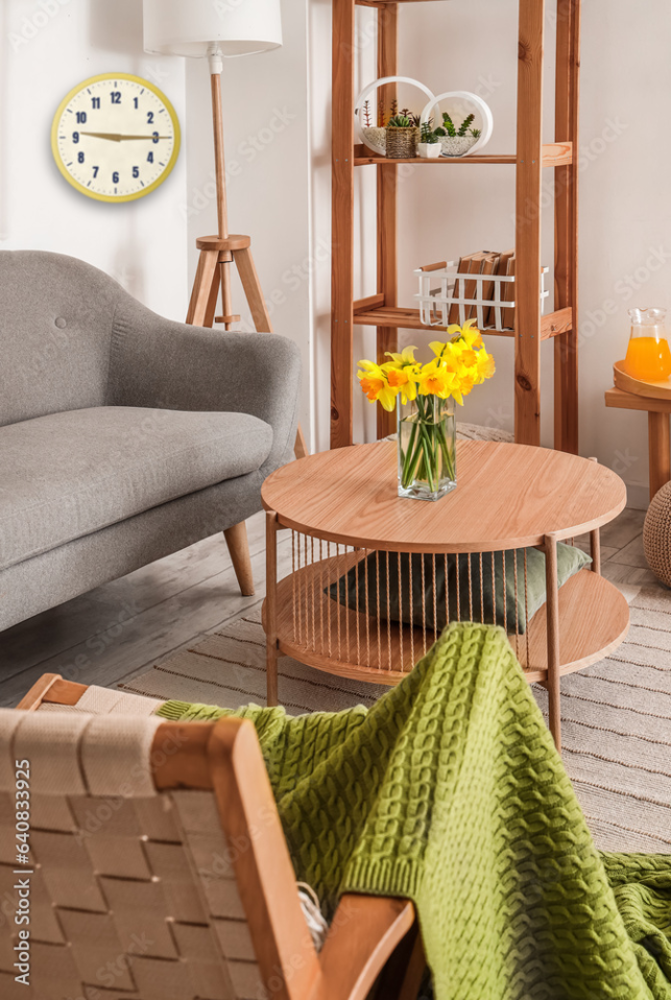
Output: 9h15
